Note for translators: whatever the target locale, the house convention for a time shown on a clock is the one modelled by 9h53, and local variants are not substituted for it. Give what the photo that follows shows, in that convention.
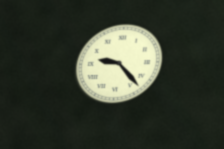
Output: 9h23
